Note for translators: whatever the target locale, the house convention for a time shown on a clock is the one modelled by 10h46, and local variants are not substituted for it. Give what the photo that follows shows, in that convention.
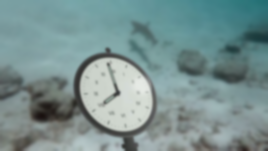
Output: 7h59
